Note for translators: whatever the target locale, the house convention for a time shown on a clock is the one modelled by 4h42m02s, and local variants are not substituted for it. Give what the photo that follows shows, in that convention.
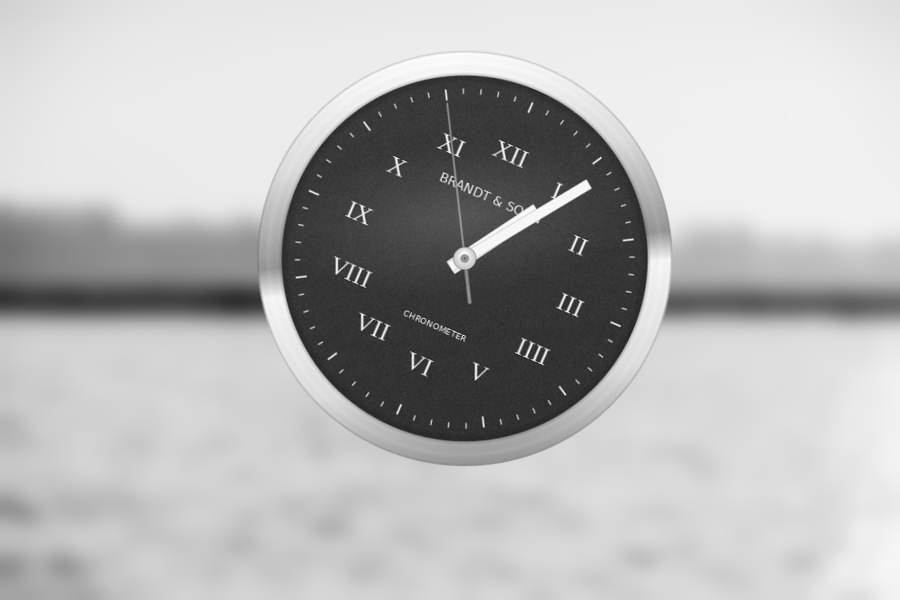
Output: 1h05m55s
